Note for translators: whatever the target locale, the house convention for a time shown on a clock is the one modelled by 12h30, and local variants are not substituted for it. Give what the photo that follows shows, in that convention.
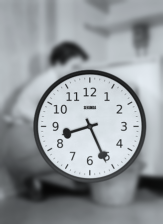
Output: 8h26
